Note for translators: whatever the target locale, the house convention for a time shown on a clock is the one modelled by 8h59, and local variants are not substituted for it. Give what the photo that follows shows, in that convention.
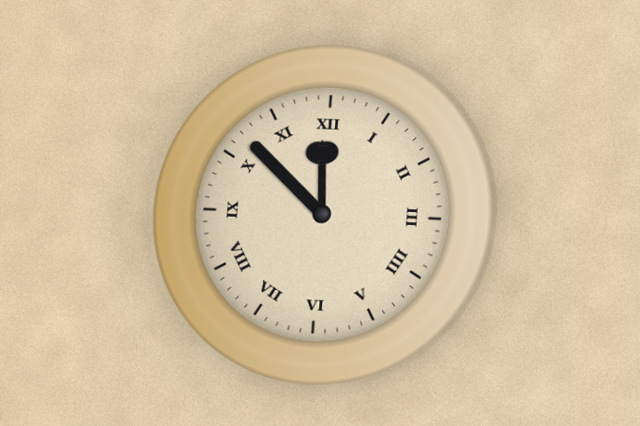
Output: 11h52
